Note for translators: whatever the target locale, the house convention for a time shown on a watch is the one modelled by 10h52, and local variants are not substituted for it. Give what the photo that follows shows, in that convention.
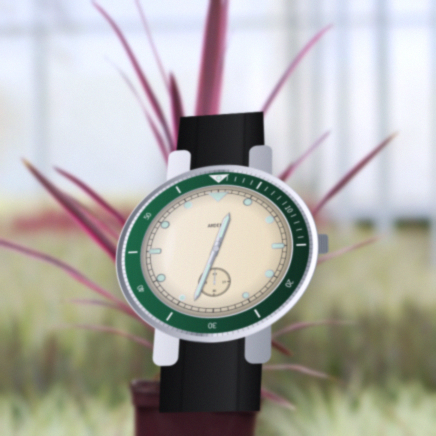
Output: 12h33
